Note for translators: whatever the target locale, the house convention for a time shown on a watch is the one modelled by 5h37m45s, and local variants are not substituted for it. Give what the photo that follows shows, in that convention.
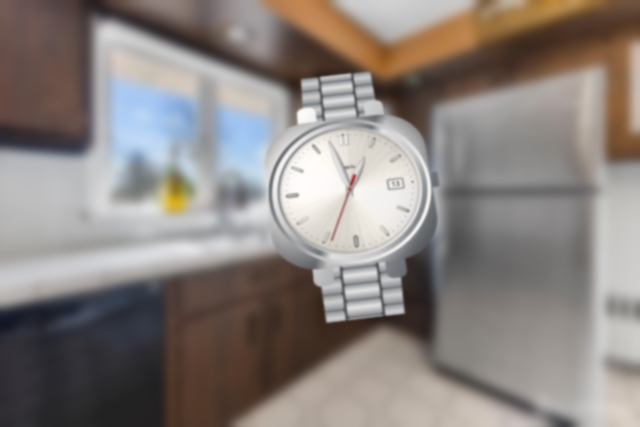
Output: 12h57m34s
